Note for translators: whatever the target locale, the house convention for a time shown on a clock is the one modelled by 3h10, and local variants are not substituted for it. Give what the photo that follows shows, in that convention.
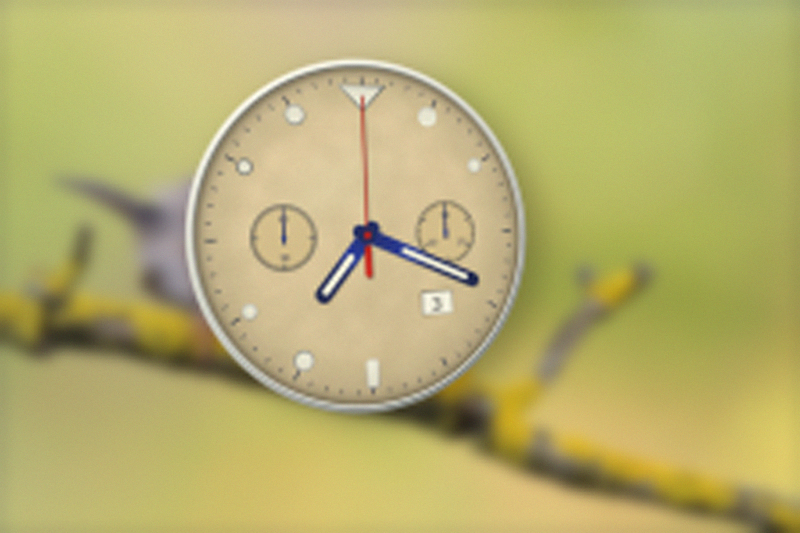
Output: 7h19
